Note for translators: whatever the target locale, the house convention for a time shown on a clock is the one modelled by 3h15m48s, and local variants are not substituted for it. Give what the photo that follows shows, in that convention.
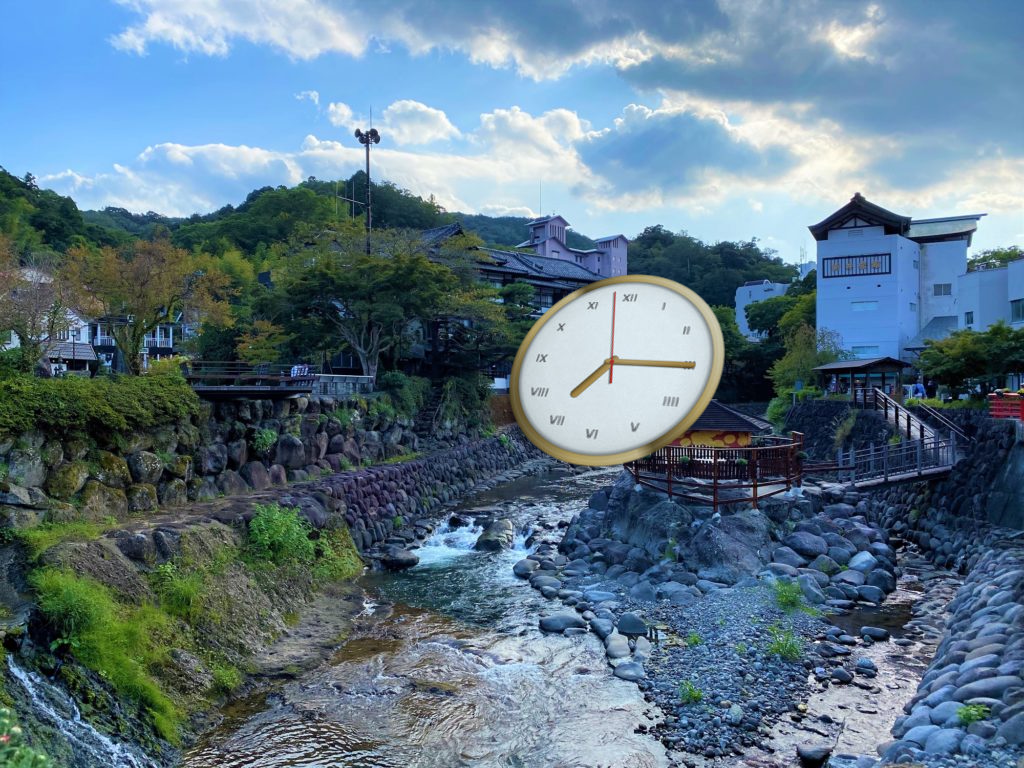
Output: 7h14m58s
